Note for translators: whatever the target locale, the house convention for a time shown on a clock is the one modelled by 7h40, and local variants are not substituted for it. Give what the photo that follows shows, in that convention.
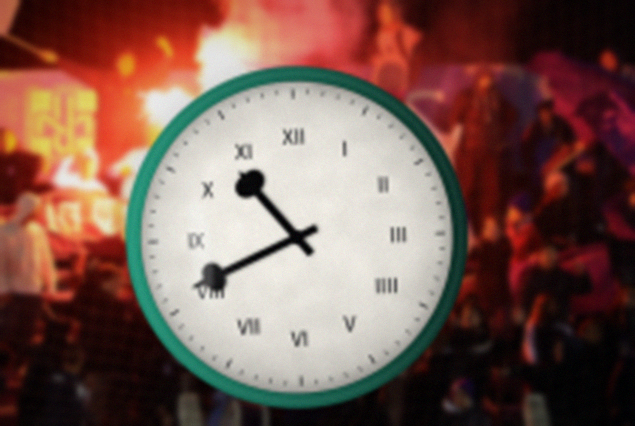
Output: 10h41
